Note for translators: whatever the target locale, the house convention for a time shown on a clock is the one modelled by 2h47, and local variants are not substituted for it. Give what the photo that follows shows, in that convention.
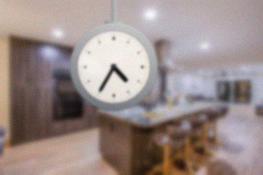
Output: 4h35
